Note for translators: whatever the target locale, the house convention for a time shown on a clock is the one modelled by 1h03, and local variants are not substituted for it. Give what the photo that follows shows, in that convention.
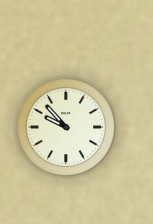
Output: 9h53
